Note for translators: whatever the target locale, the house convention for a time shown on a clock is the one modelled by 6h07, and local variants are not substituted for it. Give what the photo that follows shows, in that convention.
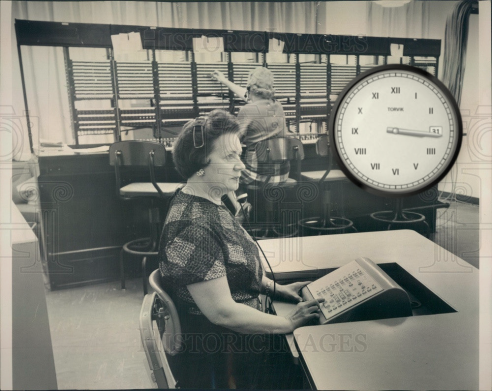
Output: 3h16
